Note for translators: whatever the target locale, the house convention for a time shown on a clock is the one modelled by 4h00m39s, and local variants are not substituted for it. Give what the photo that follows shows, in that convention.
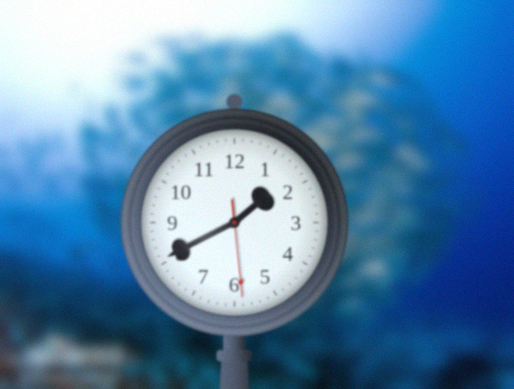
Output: 1h40m29s
